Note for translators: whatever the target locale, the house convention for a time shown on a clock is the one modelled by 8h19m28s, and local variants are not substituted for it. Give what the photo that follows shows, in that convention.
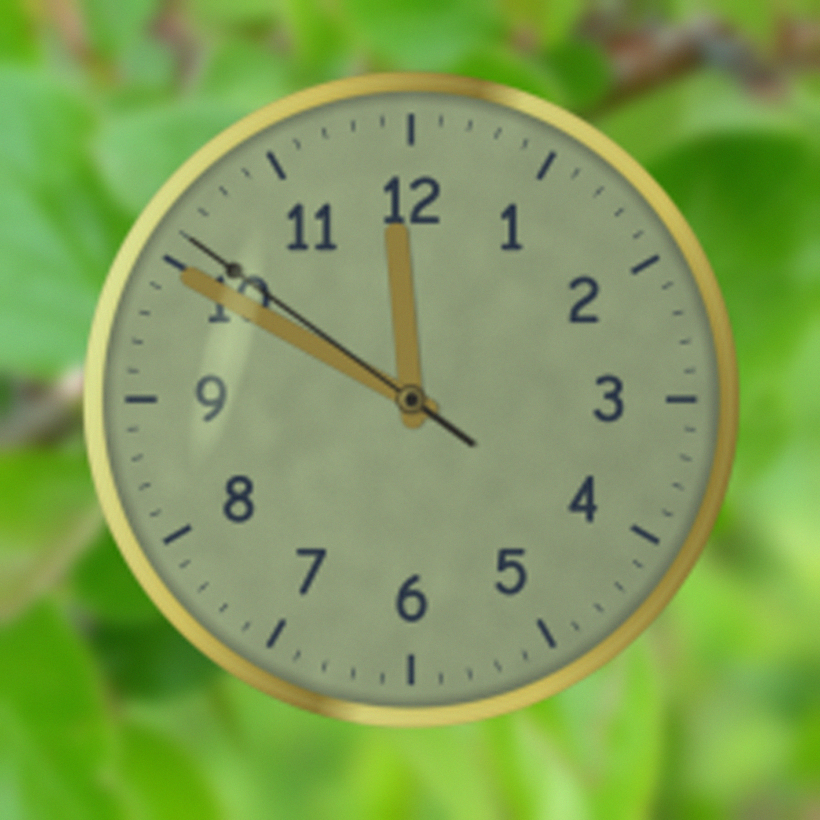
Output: 11h49m51s
